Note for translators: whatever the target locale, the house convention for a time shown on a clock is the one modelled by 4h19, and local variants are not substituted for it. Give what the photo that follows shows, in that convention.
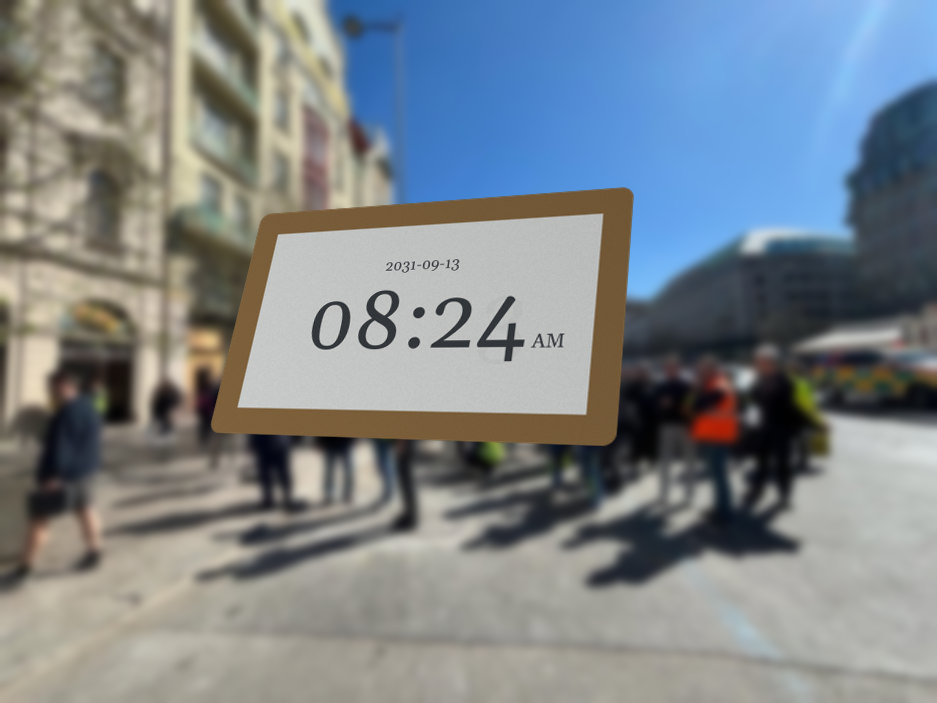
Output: 8h24
